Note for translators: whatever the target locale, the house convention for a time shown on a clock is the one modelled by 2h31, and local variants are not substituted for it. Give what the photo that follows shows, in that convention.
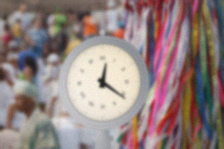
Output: 12h21
